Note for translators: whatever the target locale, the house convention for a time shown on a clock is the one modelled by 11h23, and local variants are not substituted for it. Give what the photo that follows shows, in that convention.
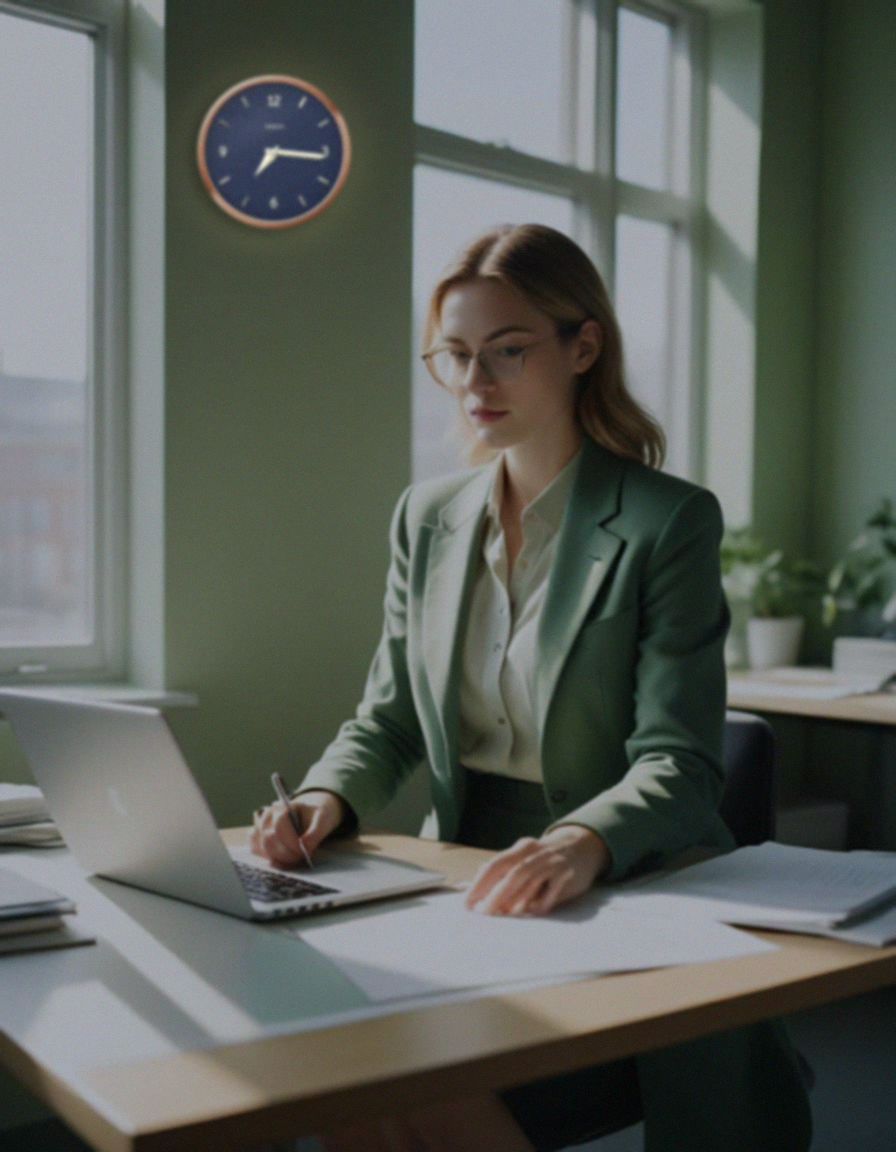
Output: 7h16
